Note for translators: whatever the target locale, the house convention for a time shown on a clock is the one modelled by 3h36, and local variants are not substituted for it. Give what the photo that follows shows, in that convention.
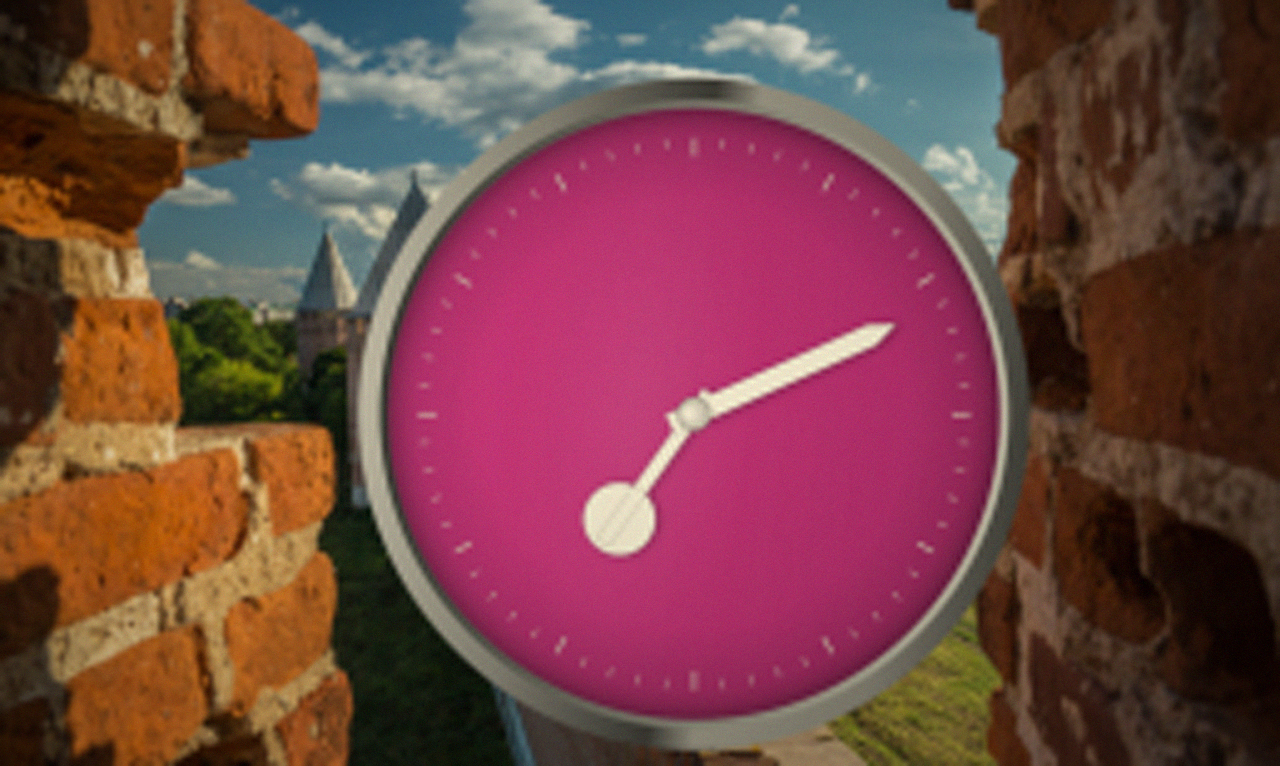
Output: 7h11
